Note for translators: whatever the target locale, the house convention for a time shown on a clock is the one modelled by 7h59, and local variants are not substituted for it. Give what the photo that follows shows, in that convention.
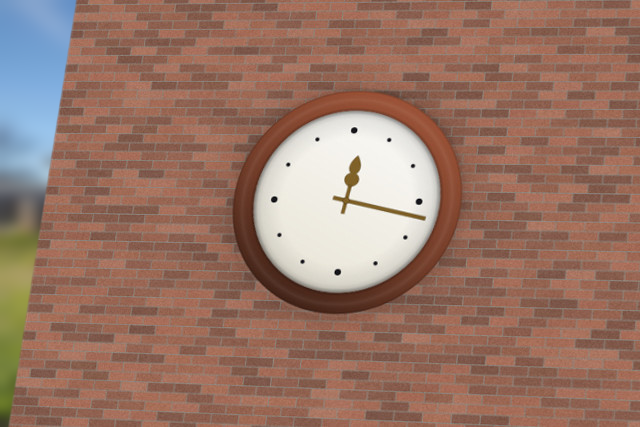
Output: 12h17
